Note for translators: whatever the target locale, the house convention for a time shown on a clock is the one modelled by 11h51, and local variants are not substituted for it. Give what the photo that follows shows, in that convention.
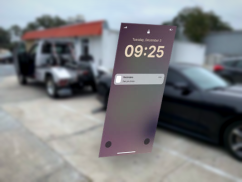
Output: 9h25
